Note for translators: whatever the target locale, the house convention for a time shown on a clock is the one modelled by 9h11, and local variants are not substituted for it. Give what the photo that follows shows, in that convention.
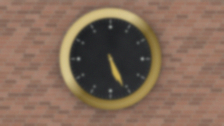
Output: 5h26
